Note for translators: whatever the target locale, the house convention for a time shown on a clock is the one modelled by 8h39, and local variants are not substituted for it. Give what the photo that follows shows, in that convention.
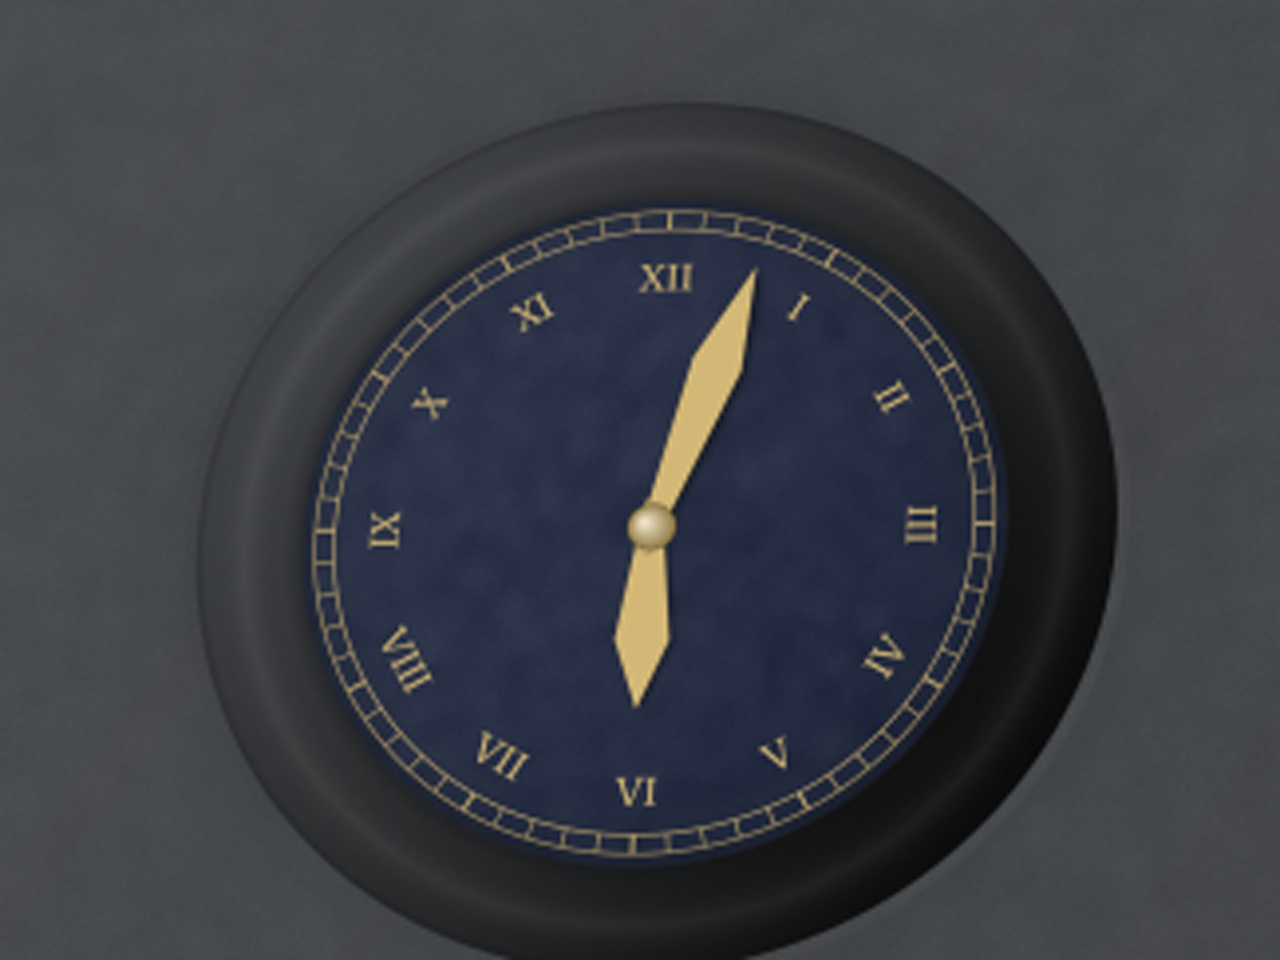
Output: 6h03
